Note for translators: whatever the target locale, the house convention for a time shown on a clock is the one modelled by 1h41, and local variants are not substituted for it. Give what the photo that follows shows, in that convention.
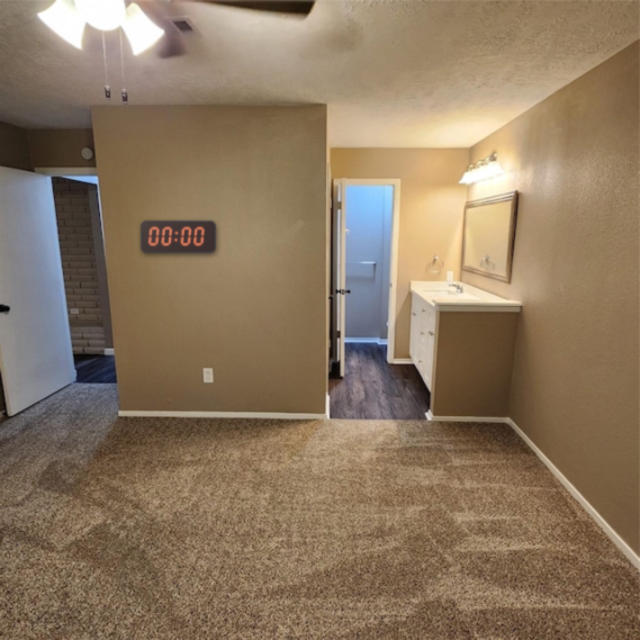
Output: 0h00
